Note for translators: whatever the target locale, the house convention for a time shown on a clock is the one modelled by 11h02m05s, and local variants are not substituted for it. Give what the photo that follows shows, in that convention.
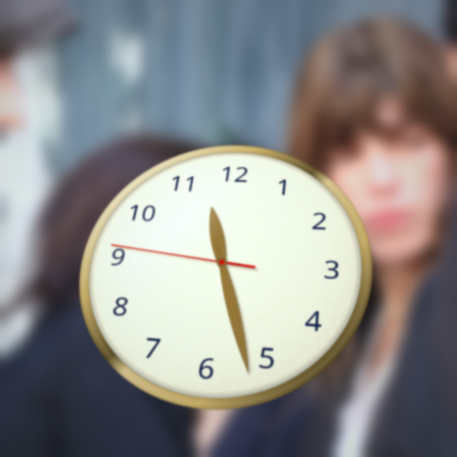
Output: 11h26m46s
